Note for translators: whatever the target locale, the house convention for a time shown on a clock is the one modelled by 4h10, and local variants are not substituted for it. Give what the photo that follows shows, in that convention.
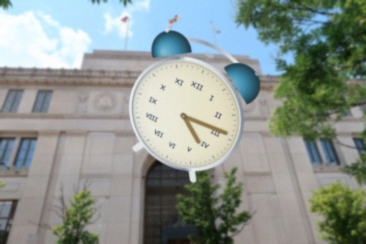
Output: 4h14
